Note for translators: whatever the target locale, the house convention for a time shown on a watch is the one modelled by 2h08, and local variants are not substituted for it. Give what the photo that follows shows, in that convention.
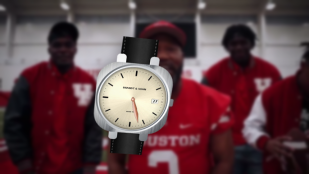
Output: 5h27
